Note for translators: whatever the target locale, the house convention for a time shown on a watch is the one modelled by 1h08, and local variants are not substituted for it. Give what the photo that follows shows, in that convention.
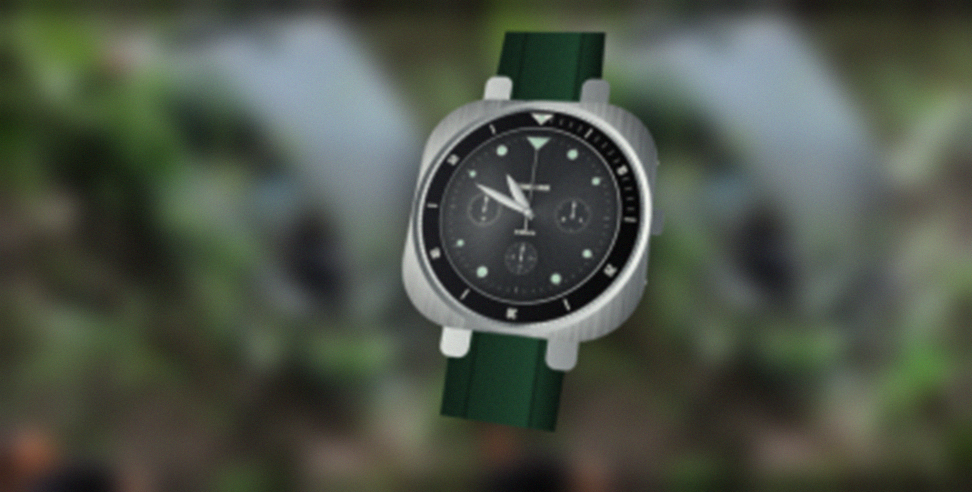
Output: 10h49
